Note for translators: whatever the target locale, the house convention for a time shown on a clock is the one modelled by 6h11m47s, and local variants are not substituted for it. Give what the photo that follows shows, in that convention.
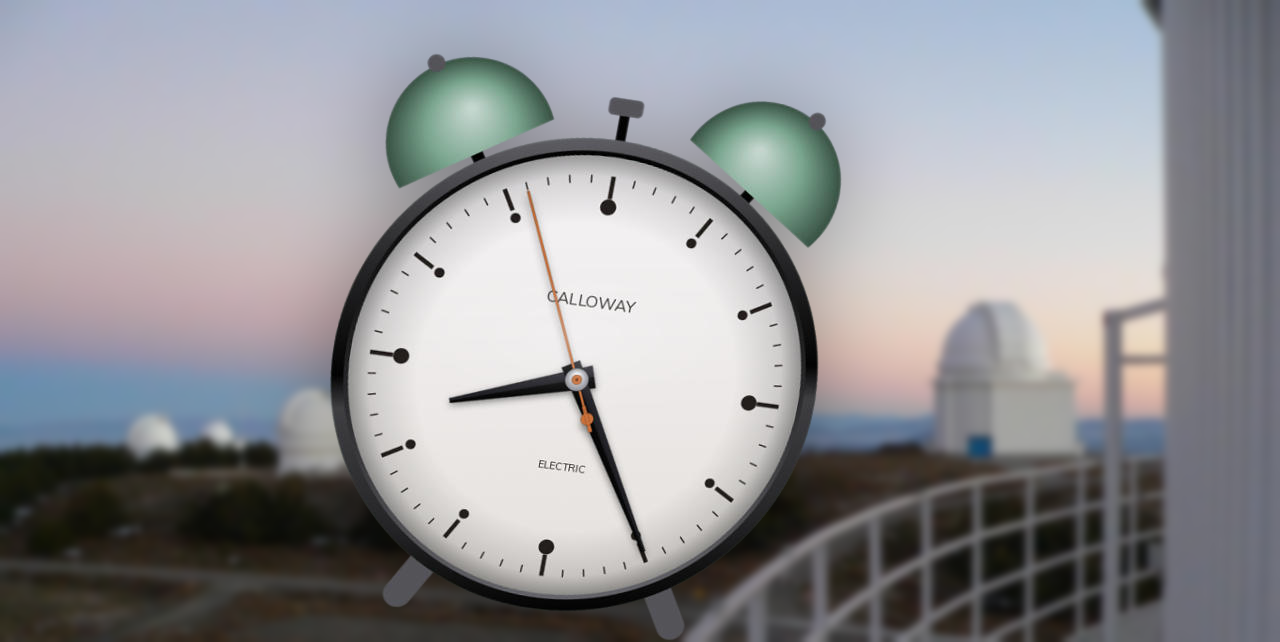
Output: 8h24m56s
